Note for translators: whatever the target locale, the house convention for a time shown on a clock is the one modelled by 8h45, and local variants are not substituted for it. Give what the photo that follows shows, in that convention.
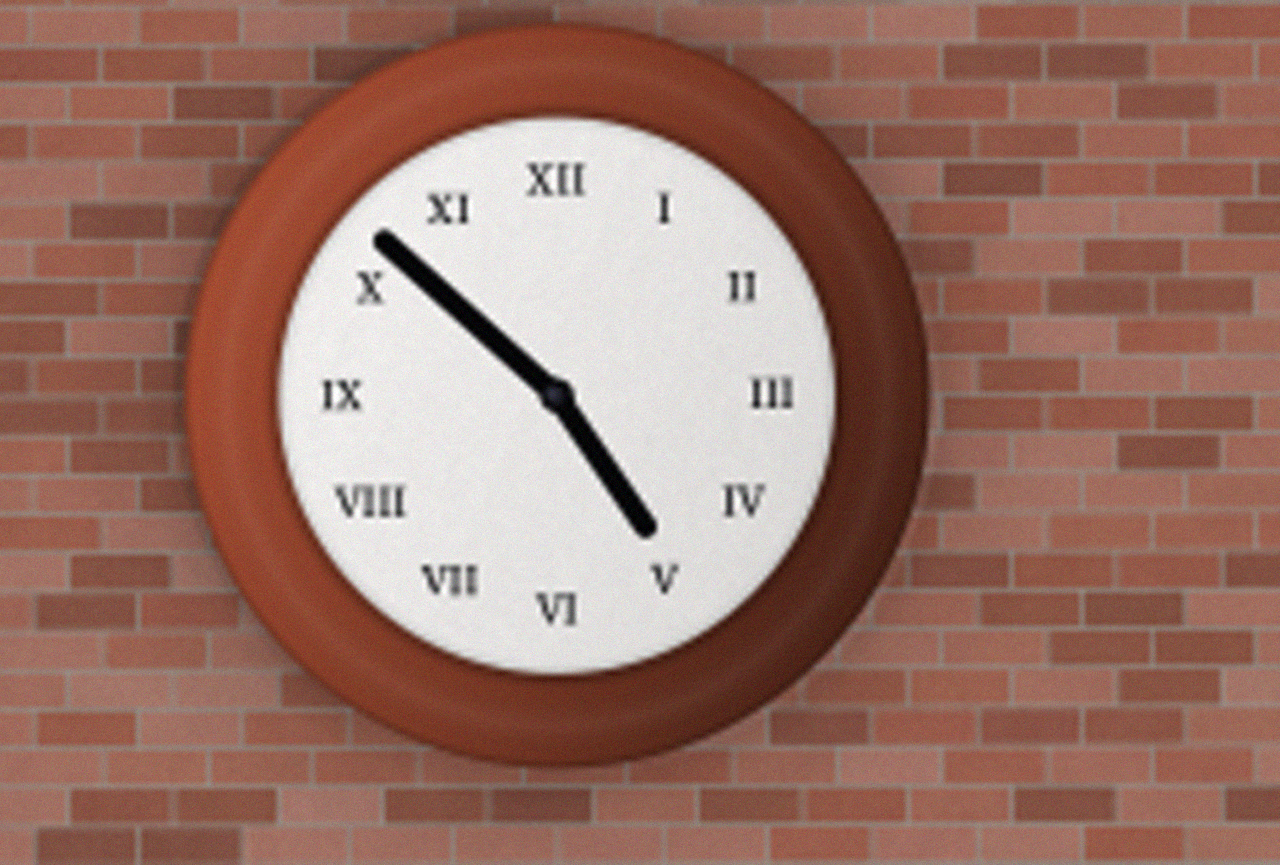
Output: 4h52
